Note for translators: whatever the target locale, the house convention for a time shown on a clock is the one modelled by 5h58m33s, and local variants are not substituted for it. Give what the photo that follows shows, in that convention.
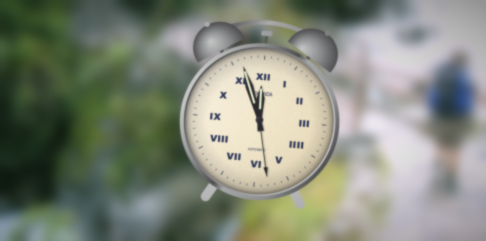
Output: 11h56m28s
